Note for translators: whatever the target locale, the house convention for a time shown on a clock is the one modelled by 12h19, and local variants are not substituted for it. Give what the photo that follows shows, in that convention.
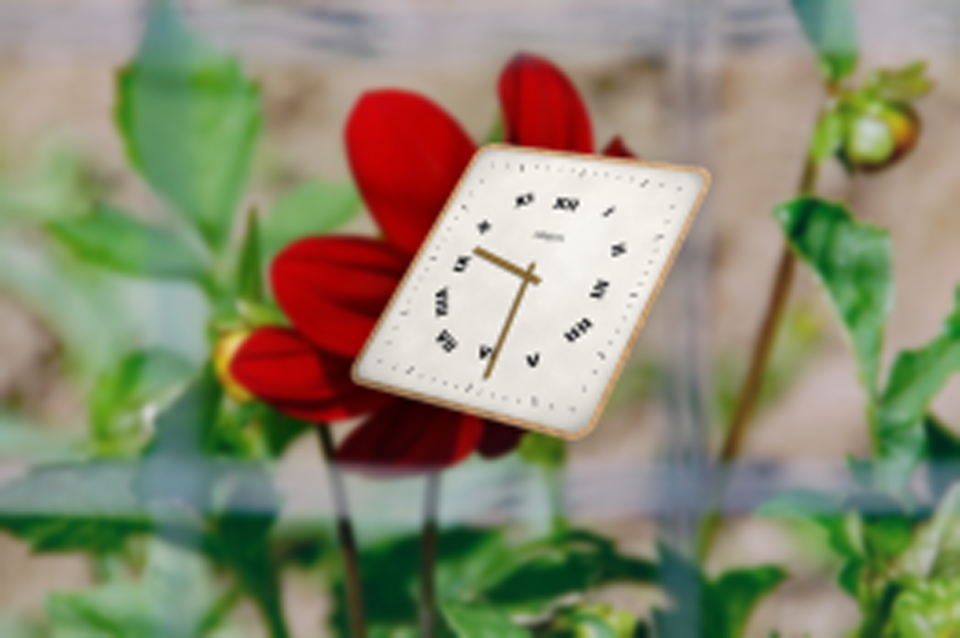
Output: 9h29
